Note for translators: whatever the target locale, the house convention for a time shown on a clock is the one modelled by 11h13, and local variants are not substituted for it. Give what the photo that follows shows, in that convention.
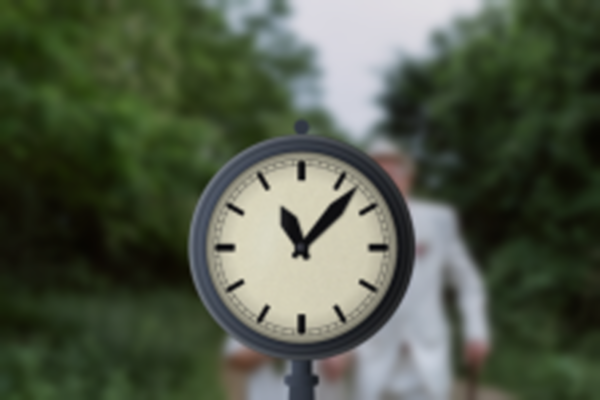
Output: 11h07
